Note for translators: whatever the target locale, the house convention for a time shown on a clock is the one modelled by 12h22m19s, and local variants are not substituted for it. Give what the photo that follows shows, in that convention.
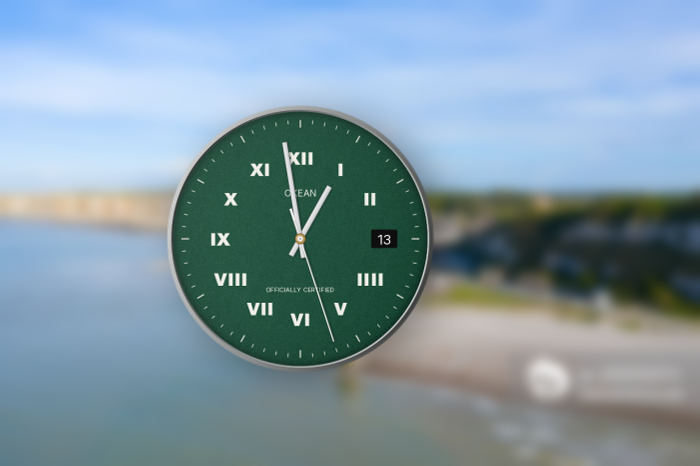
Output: 12h58m27s
